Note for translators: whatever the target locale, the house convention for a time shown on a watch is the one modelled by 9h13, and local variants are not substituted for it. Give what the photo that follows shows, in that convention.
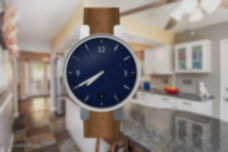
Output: 7h40
